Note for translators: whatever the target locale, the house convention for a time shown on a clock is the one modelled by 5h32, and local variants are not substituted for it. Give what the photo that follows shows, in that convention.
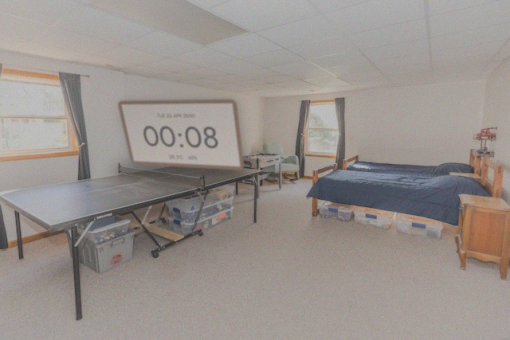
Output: 0h08
